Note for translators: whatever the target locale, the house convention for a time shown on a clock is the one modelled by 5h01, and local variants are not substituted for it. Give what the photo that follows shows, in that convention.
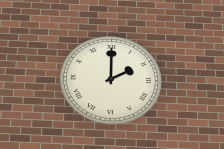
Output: 2h00
